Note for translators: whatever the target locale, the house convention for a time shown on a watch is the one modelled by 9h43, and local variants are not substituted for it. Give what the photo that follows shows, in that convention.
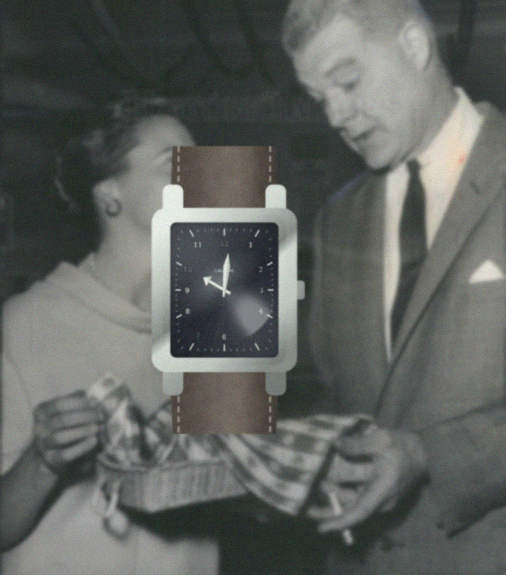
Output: 10h01
